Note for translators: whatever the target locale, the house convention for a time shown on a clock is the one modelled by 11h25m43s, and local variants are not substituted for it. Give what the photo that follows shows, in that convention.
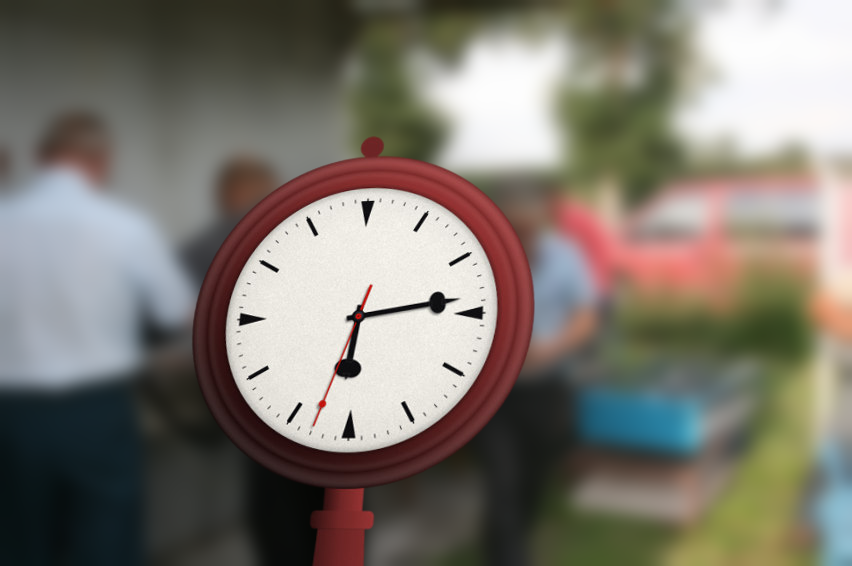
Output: 6h13m33s
